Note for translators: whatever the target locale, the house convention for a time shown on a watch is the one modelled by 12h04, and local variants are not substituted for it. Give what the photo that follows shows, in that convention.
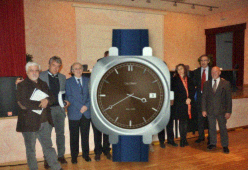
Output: 3h40
